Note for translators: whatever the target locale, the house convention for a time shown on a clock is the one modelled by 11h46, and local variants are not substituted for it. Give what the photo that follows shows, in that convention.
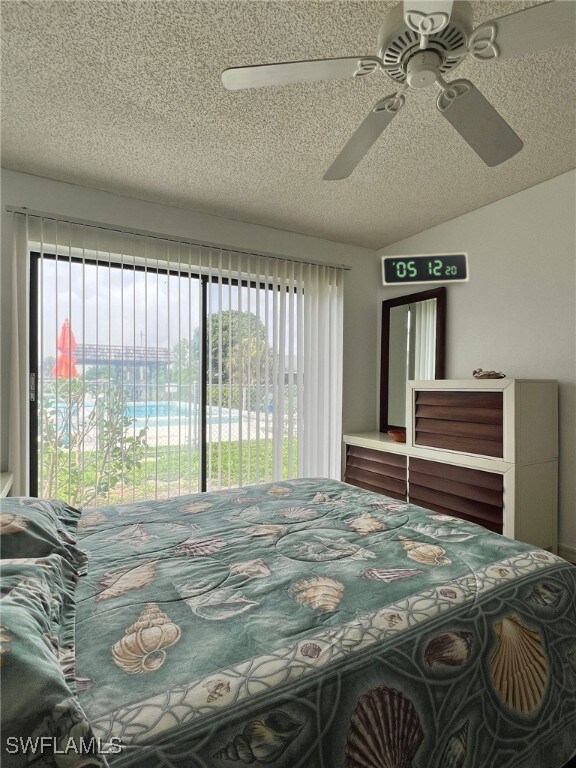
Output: 5h12
